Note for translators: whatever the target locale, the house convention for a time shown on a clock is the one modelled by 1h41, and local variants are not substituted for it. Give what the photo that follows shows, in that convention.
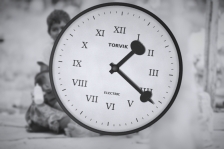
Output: 1h21
